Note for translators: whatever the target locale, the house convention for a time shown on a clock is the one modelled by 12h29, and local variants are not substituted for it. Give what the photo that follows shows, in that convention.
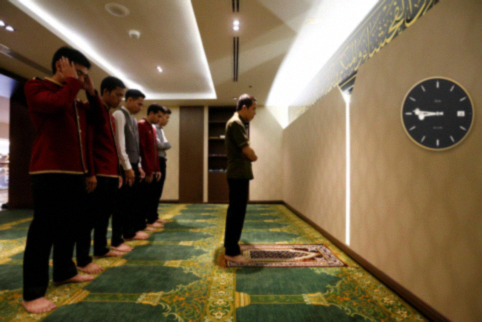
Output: 8h46
